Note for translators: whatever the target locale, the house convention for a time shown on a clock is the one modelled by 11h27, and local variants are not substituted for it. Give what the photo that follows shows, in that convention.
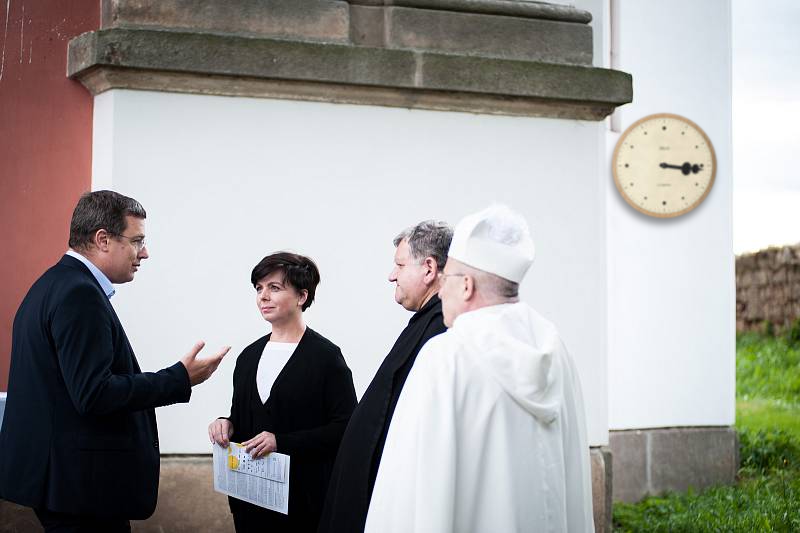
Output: 3h16
